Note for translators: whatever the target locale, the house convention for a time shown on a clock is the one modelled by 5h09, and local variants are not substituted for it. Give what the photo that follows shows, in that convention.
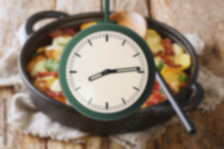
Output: 8h14
